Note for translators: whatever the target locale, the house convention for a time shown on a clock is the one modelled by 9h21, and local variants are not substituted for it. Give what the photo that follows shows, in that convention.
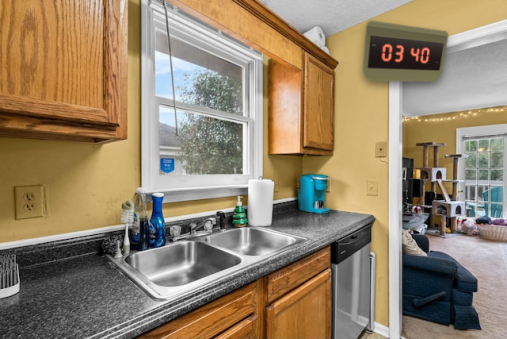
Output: 3h40
